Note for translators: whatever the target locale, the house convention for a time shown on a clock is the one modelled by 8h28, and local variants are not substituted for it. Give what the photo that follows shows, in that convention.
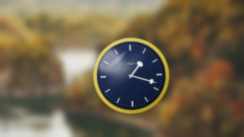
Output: 1h18
